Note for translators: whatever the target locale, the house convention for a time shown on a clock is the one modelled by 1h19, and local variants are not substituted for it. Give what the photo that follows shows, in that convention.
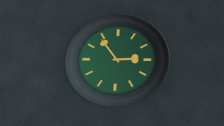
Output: 2h54
